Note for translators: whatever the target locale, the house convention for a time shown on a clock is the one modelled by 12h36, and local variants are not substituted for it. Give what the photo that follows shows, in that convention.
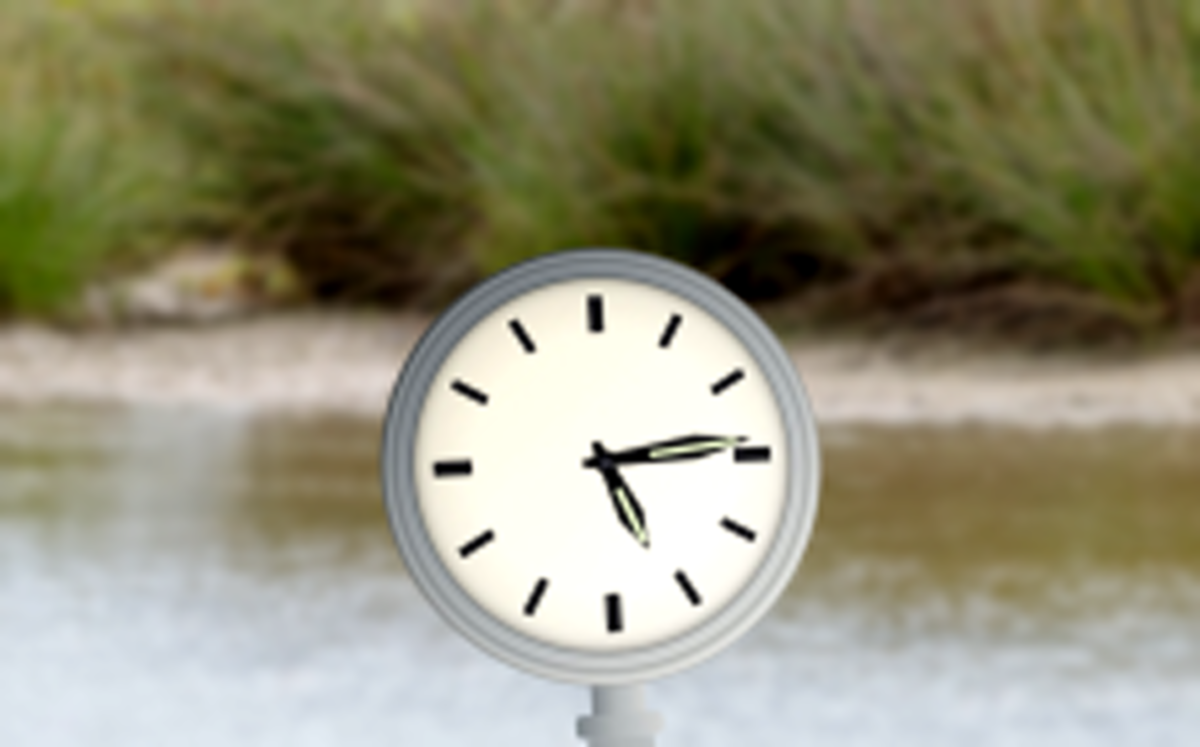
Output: 5h14
